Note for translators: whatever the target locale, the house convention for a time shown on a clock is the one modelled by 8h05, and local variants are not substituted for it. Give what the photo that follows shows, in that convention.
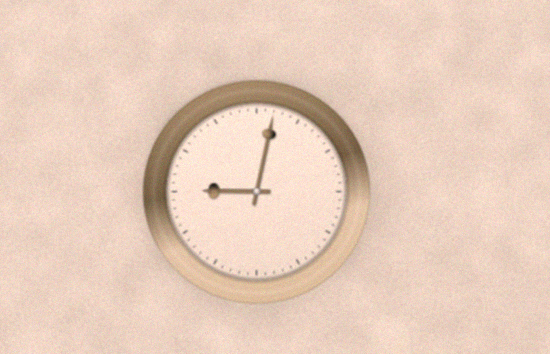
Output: 9h02
